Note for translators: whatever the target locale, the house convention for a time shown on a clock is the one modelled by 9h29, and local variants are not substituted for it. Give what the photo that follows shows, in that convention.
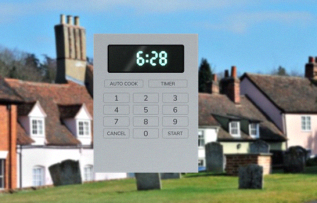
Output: 6h28
